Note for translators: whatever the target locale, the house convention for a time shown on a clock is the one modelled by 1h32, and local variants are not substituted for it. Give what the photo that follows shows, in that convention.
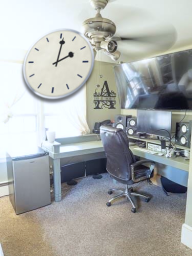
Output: 2h01
